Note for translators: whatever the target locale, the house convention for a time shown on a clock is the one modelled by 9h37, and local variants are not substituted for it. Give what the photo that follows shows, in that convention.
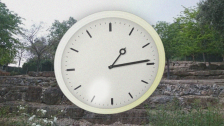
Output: 1h14
